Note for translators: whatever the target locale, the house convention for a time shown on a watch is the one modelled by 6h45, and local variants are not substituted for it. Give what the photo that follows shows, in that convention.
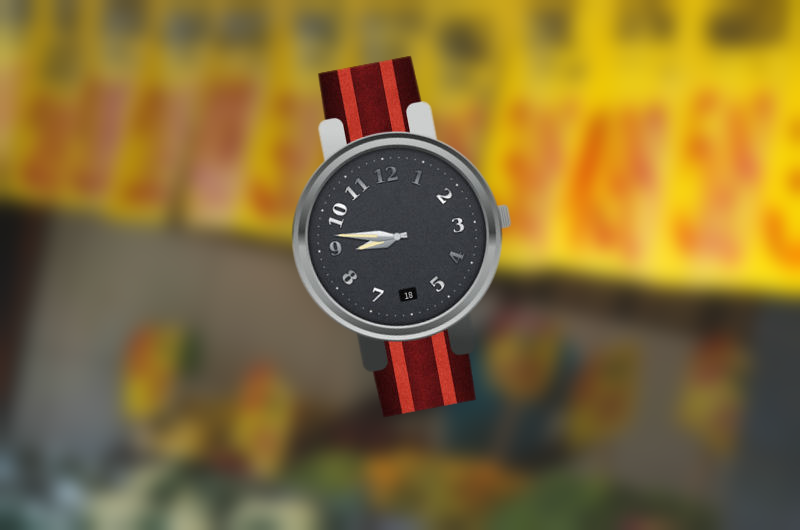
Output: 8h47
